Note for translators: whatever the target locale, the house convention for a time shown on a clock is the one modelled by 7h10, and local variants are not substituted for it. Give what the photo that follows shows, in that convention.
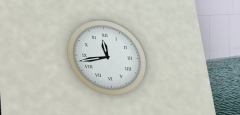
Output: 11h43
